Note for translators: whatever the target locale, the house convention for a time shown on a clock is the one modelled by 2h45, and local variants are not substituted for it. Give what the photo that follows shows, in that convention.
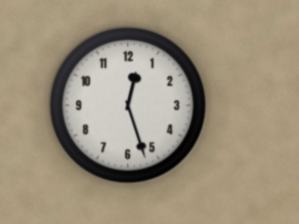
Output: 12h27
